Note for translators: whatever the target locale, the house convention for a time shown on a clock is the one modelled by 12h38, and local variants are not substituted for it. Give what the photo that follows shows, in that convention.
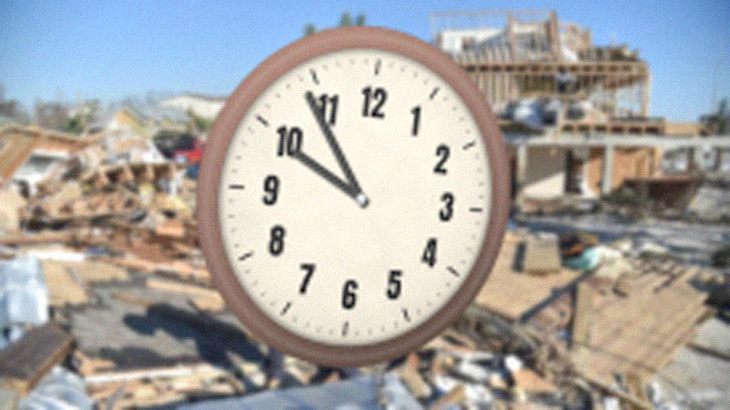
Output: 9h54
